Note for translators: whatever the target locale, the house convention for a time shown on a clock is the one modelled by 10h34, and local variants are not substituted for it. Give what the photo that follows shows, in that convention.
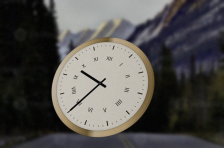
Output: 9h35
